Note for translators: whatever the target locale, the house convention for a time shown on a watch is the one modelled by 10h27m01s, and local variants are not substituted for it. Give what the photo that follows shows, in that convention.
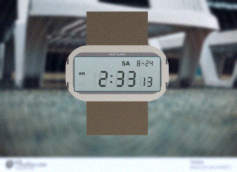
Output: 2h33m13s
